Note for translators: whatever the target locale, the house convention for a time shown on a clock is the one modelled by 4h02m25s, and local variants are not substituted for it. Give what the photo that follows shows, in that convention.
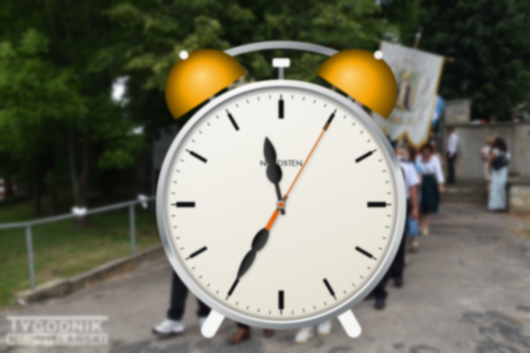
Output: 11h35m05s
